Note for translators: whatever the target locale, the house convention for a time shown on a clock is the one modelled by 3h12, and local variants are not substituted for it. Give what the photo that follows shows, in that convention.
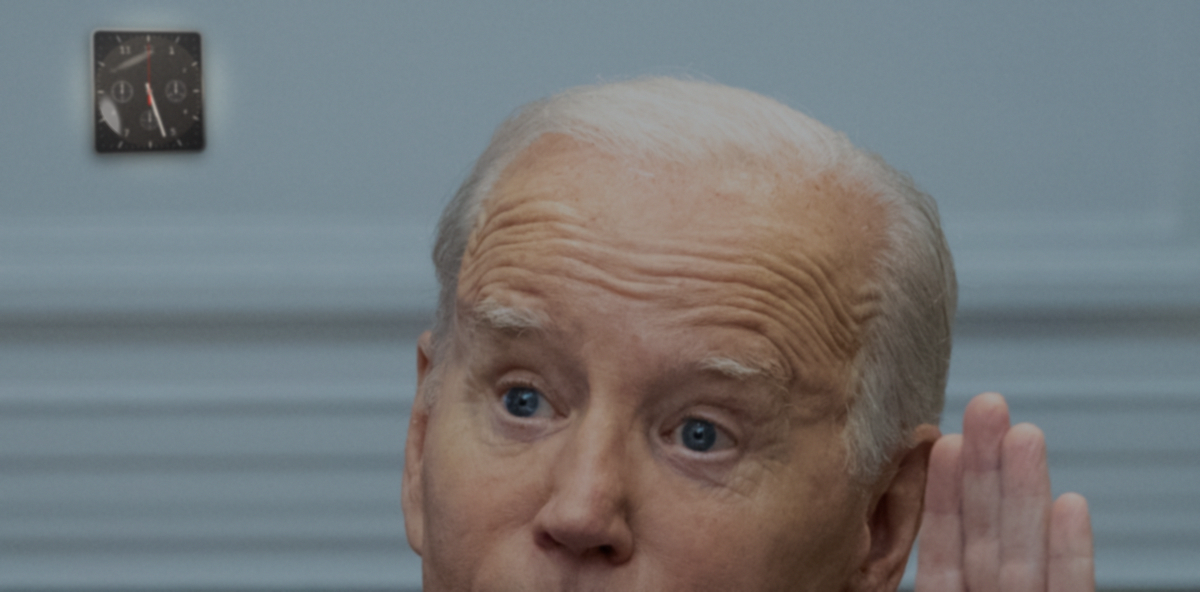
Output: 5h27
